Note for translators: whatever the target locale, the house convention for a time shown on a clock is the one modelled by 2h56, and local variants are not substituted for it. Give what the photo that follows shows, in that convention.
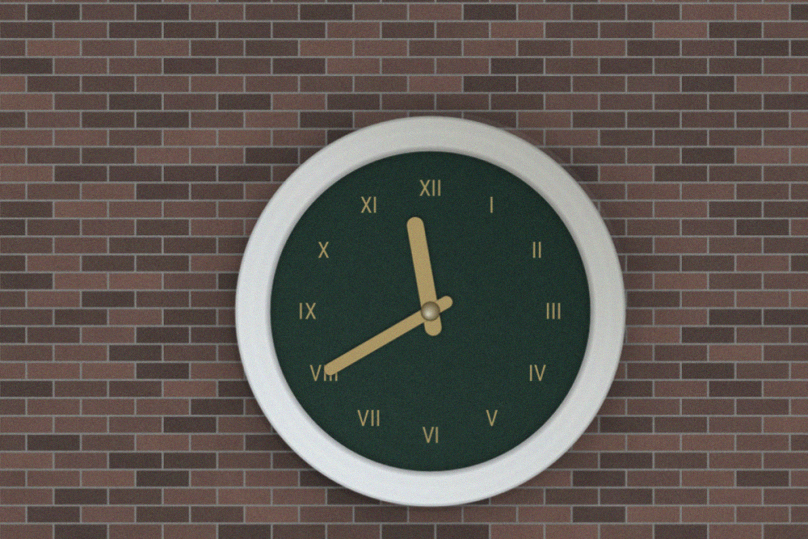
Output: 11h40
